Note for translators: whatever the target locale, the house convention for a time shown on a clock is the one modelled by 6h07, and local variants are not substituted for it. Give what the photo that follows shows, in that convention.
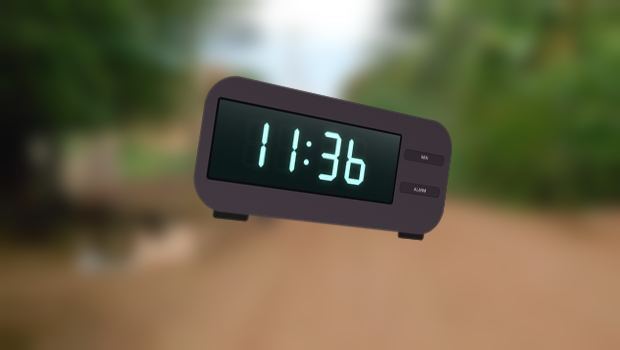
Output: 11h36
